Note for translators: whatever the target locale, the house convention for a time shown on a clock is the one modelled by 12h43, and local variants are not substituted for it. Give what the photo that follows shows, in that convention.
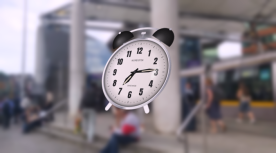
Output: 7h14
